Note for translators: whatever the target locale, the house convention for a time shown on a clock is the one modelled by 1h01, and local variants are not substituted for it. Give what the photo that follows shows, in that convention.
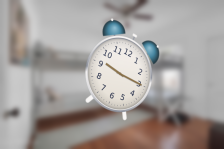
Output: 9h15
